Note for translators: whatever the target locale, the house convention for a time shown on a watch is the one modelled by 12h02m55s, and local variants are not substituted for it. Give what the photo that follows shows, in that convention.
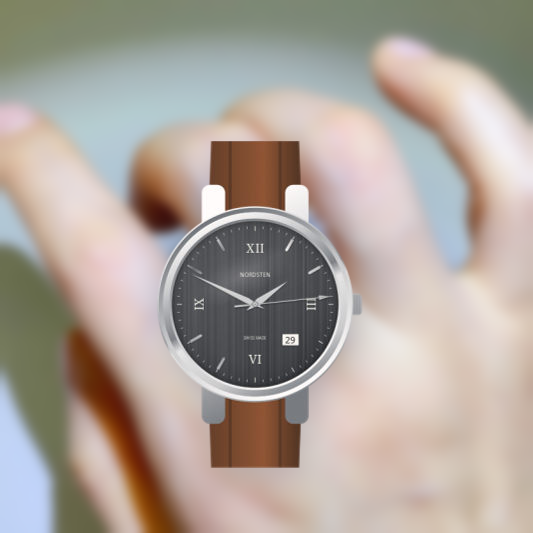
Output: 1h49m14s
